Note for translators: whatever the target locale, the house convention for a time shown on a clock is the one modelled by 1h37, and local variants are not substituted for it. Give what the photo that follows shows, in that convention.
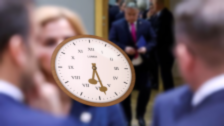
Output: 6h28
